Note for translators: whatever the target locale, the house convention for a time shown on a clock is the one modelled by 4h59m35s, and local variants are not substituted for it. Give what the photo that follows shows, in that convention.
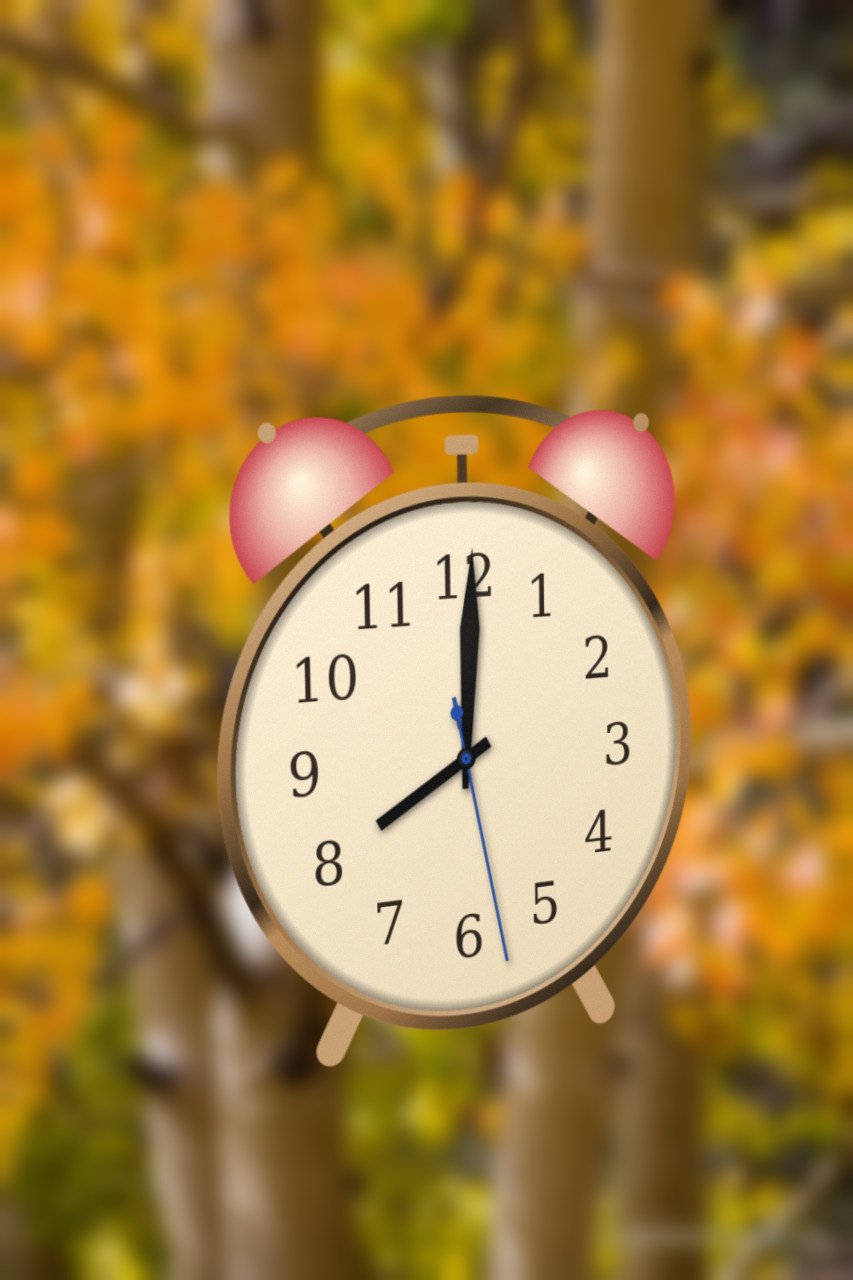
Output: 8h00m28s
